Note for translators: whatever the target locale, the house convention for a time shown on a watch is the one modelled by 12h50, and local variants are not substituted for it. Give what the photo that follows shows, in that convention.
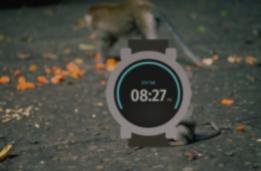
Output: 8h27
